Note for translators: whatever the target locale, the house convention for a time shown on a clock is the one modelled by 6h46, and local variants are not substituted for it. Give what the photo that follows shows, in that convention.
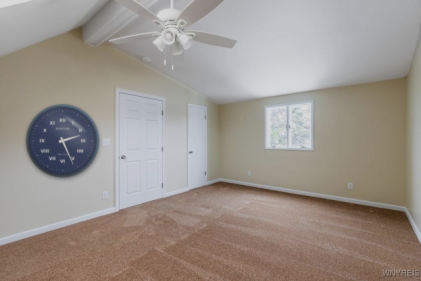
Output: 2h26
